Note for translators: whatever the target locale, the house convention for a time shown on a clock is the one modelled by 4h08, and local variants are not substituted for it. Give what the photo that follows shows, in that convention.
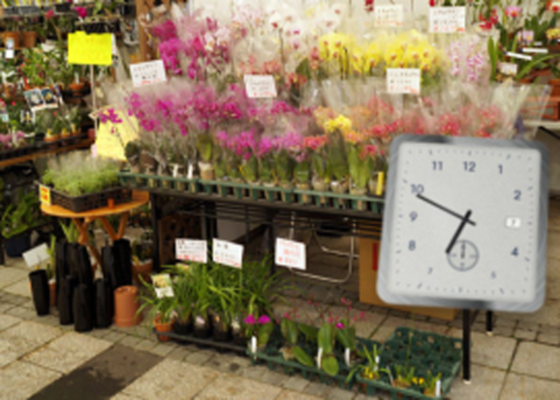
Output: 6h49
